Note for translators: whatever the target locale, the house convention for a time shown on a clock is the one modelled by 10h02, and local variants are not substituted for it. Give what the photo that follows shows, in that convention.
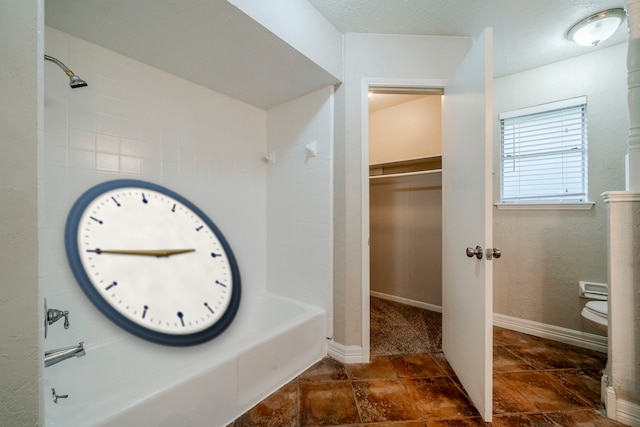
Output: 2h45
